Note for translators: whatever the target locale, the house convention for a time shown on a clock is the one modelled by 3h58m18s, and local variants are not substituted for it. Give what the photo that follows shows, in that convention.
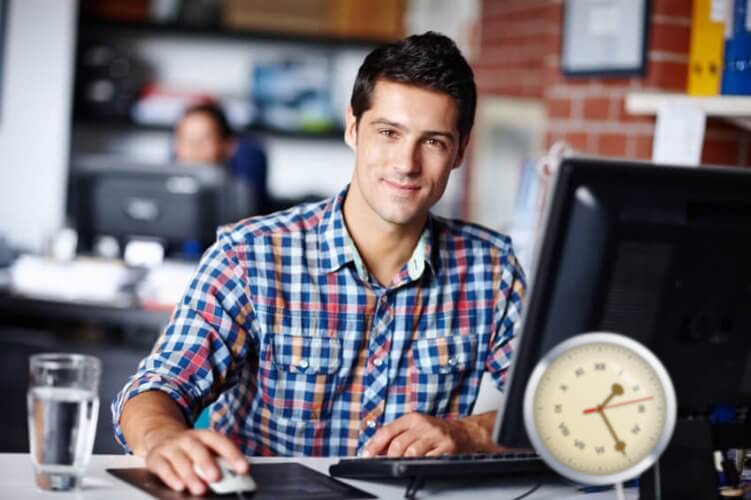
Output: 1h25m13s
